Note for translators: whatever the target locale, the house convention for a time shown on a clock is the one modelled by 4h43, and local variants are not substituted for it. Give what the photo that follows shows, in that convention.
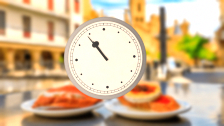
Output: 10h54
